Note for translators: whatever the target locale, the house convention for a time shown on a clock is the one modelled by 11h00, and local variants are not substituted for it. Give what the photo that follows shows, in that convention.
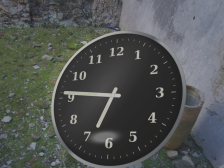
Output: 6h46
